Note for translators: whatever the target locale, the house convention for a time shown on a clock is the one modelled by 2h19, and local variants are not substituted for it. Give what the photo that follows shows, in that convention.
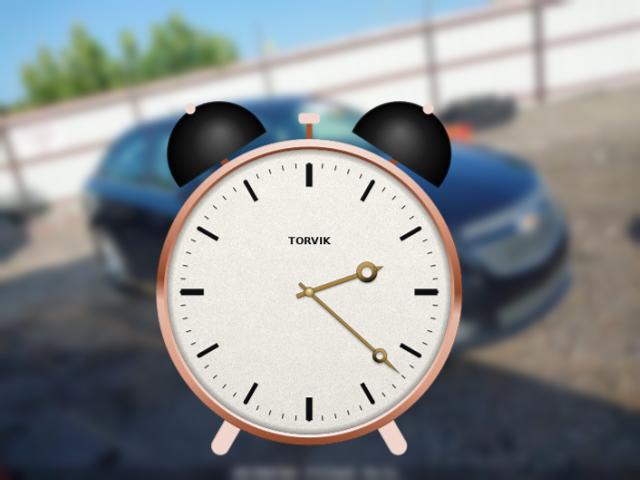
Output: 2h22
